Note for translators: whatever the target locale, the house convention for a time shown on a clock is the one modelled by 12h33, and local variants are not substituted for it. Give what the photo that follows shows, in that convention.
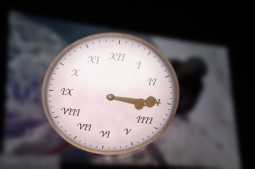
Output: 3h15
